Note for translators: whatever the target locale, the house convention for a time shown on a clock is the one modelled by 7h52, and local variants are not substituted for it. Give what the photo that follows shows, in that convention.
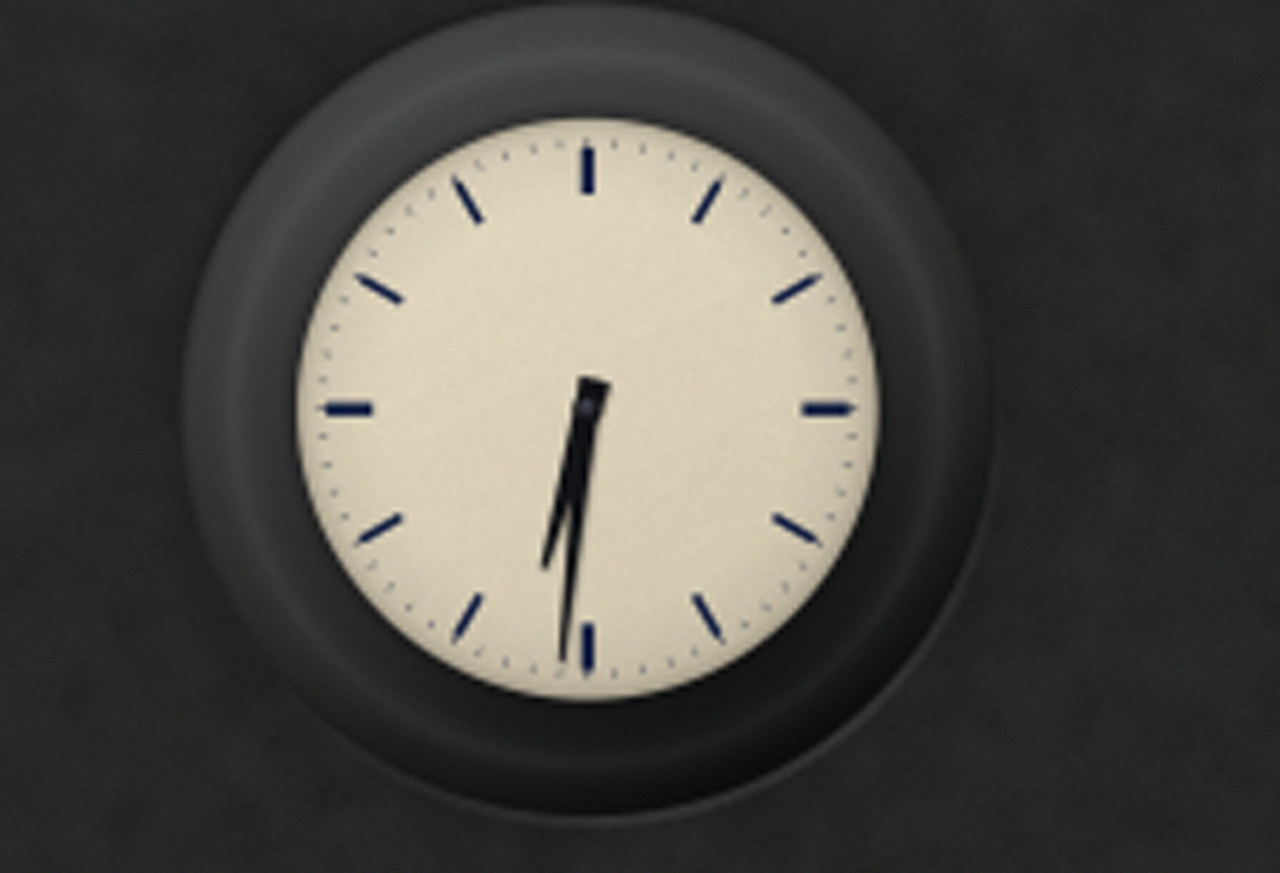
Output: 6h31
